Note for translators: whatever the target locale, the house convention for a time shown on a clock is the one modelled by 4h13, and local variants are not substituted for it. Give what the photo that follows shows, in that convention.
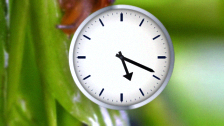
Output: 5h19
